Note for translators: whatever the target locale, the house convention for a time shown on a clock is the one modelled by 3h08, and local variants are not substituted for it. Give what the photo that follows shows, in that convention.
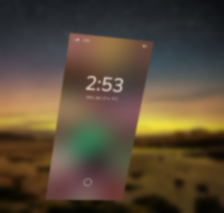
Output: 2h53
